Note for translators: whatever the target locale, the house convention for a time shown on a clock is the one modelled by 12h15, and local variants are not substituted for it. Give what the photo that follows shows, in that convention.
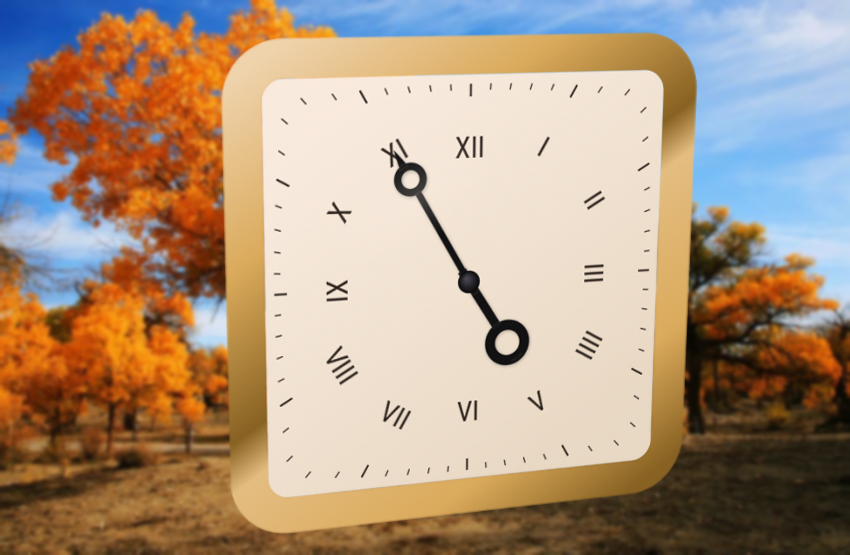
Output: 4h55
